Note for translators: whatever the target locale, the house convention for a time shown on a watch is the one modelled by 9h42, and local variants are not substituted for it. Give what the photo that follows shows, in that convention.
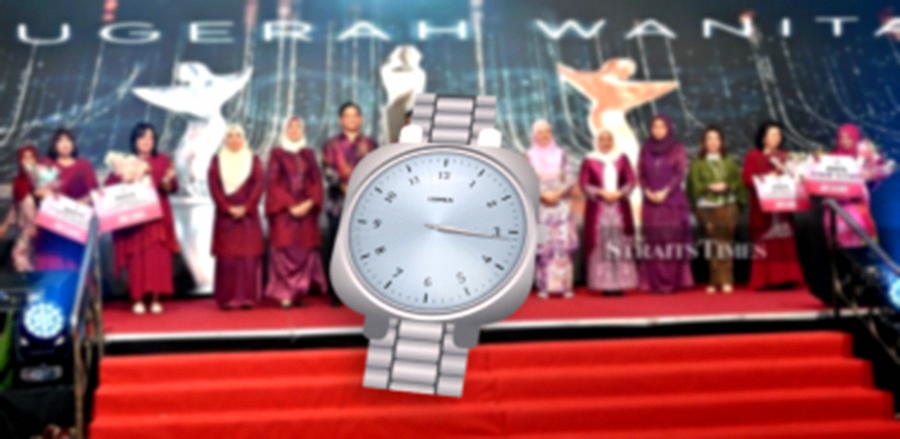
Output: 3h16
